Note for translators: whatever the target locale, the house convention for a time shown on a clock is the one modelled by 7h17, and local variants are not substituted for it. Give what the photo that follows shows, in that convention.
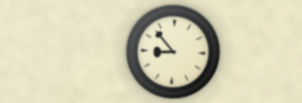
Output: 8h53
